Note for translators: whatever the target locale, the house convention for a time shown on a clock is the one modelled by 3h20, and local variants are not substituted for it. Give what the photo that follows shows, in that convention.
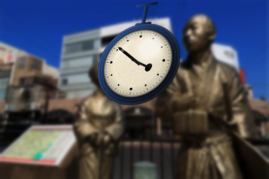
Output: 3h51
